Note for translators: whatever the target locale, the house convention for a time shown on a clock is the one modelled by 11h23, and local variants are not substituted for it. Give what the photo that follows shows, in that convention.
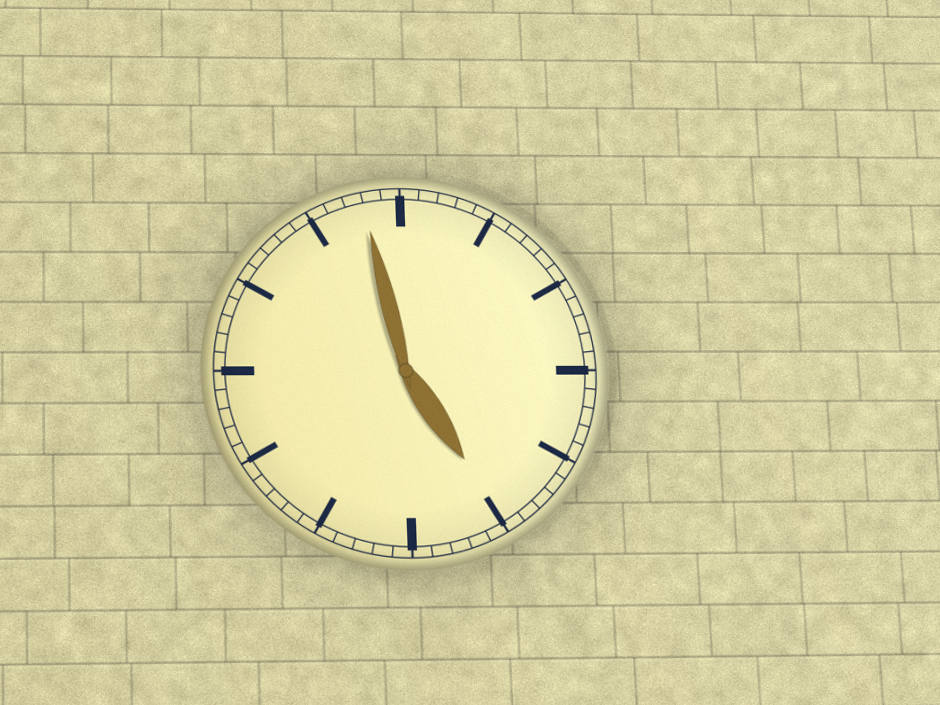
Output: 4h58
